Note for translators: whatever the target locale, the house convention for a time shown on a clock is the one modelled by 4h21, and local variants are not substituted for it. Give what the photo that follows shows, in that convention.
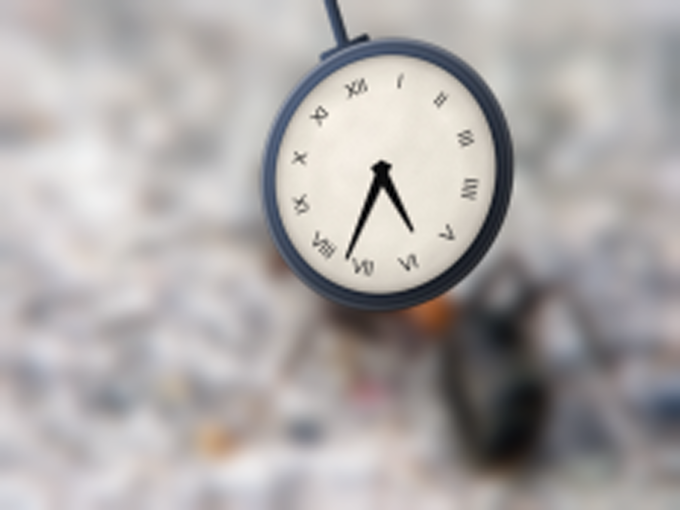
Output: 5h37
